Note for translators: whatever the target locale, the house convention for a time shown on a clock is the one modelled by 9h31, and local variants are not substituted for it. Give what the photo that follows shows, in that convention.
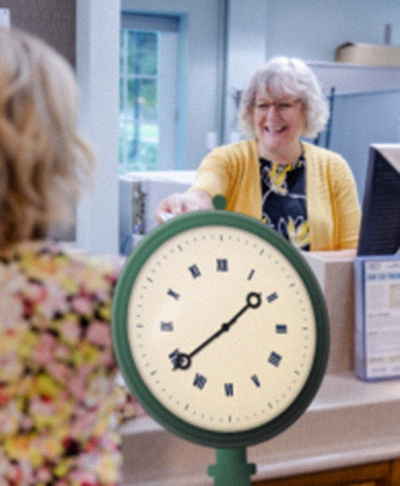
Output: 1h39
